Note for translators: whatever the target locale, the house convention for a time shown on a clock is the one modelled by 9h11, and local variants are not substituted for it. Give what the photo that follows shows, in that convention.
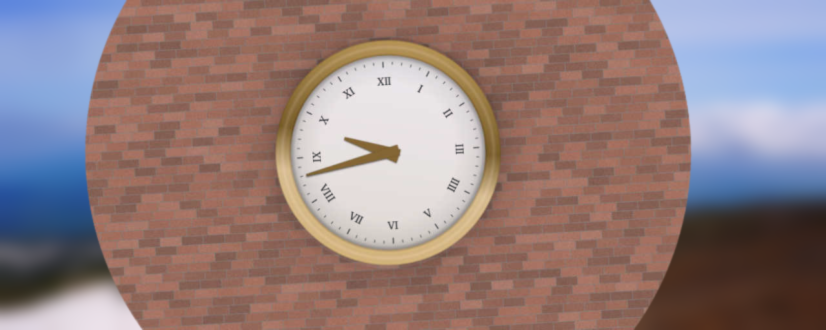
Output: 9h43
